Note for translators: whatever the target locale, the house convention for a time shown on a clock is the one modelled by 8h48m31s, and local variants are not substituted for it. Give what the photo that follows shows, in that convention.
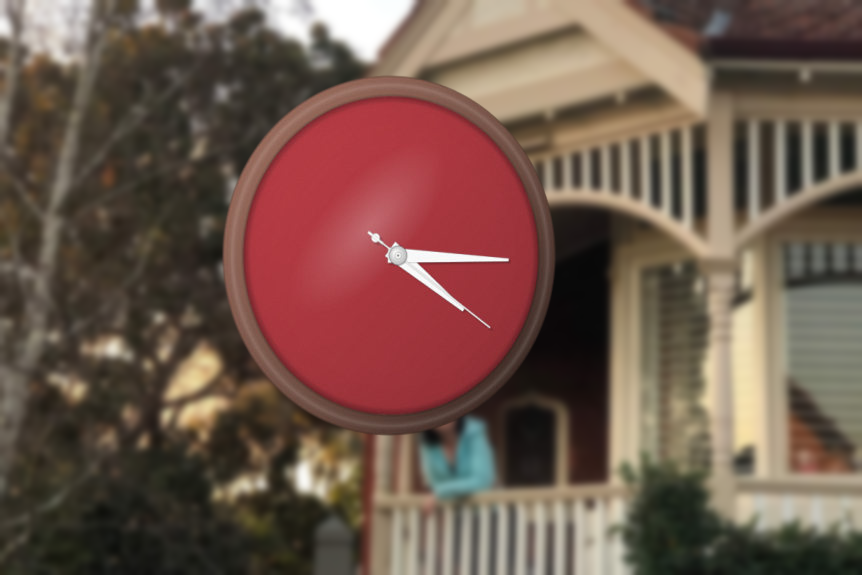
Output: 4h15m21s
